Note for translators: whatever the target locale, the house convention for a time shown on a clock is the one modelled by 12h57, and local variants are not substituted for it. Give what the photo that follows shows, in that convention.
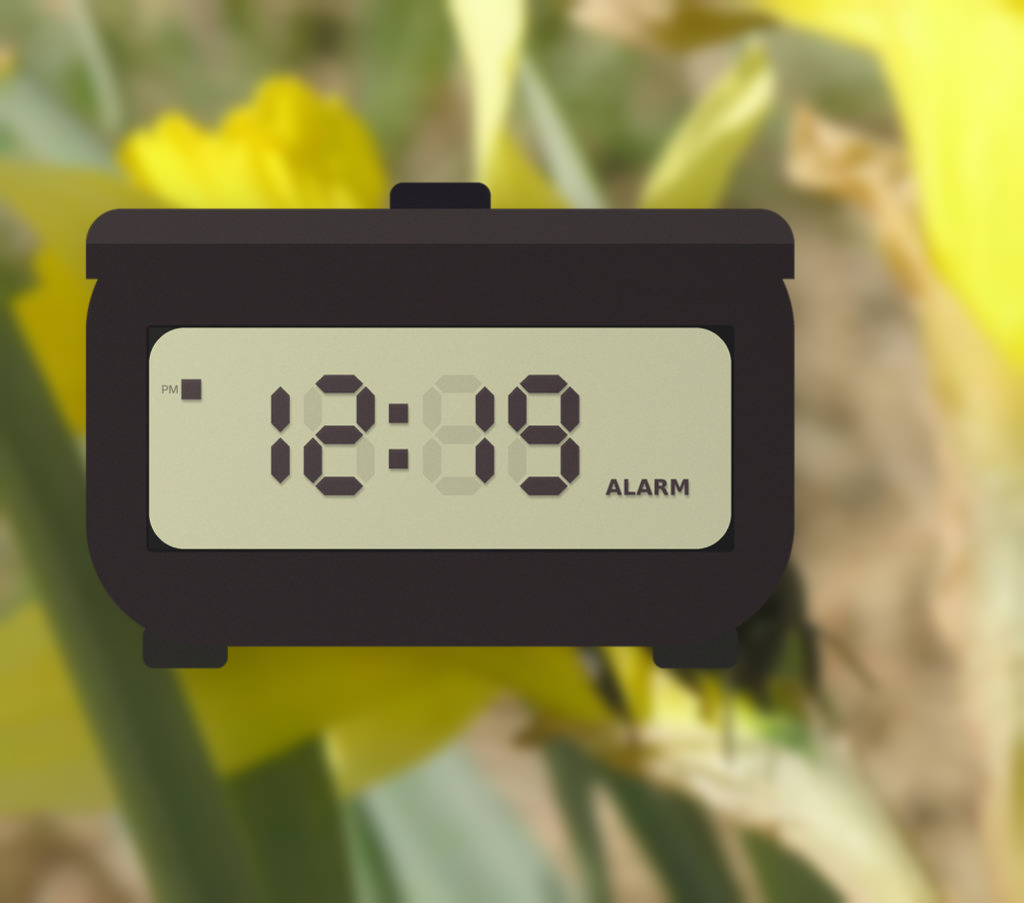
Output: 12h19
